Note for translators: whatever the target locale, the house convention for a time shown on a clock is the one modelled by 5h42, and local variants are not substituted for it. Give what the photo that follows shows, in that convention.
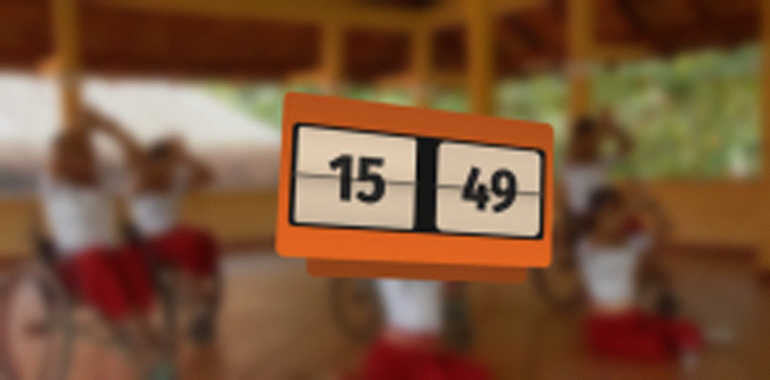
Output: 15h49
